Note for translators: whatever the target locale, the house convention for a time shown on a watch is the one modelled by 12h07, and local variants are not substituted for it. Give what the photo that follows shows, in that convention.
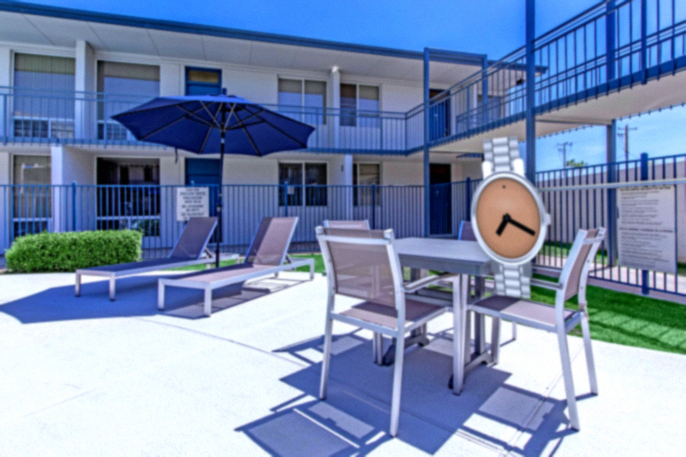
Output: 7h19
